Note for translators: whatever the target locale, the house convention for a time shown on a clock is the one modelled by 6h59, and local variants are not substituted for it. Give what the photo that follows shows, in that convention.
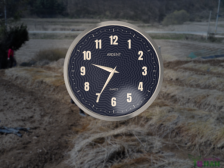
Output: 9h35
